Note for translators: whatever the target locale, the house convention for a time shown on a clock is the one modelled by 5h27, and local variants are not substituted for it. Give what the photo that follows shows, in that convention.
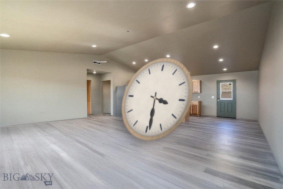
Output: 3h29
